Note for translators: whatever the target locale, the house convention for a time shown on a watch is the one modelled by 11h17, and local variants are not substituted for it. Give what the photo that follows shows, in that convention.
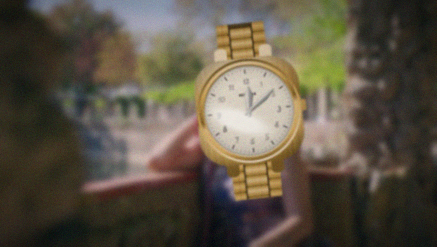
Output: 12h09
